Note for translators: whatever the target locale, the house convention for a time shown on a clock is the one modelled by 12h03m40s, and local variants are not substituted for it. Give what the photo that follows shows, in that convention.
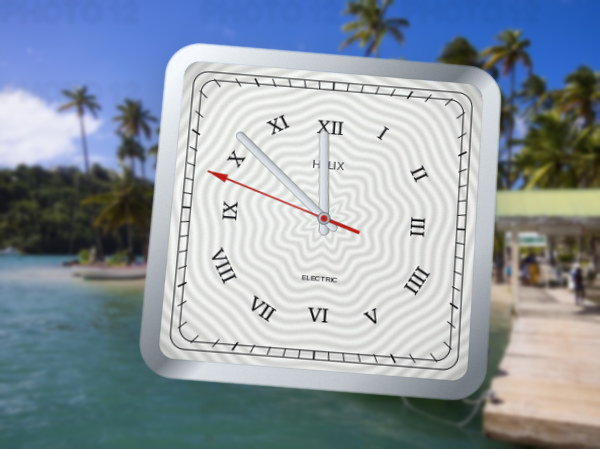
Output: 11h51m48s
